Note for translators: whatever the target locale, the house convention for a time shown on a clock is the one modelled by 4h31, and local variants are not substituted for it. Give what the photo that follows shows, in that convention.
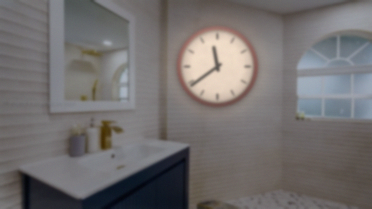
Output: 11h39
